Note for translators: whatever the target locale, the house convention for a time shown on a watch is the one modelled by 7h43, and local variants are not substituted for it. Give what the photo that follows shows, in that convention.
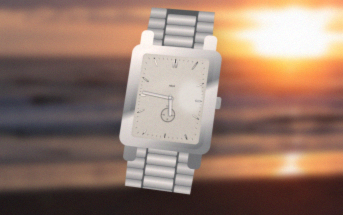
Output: 5h46
